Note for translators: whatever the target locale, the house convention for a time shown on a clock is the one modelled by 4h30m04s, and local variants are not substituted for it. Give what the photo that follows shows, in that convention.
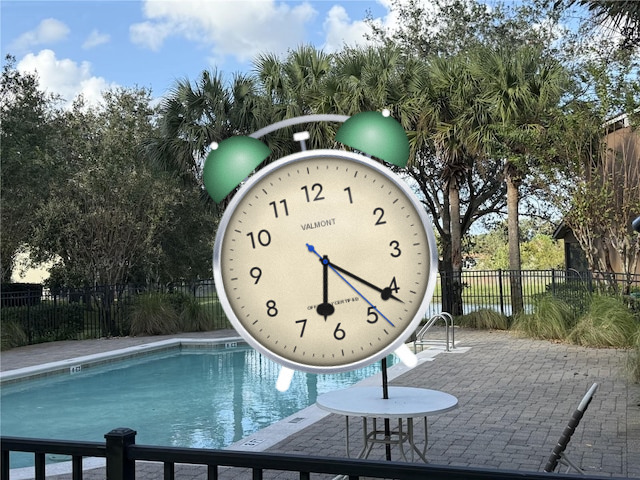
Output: 6h21m24s
